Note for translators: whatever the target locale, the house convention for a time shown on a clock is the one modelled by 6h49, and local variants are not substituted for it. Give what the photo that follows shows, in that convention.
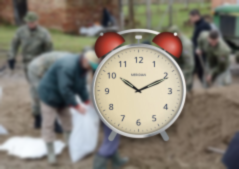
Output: 10h11
